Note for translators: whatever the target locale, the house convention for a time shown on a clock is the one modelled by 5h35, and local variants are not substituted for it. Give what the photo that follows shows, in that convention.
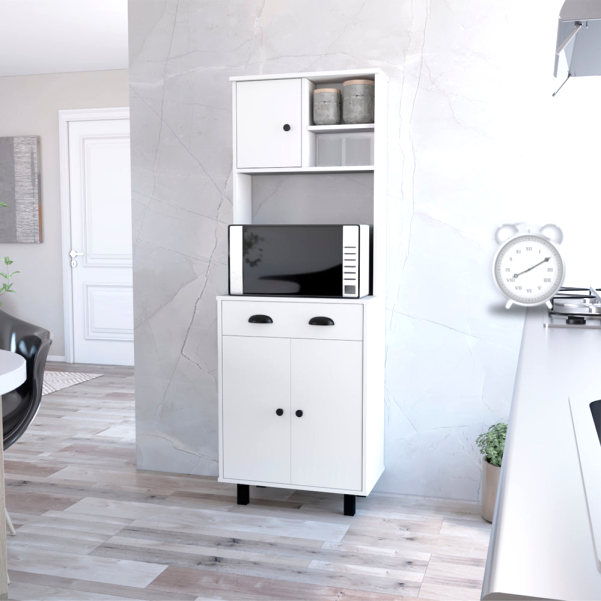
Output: 8h10
